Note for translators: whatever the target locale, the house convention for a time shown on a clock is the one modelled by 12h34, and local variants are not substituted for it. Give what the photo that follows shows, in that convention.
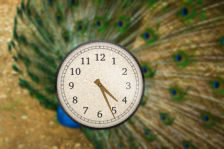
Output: 4h26
